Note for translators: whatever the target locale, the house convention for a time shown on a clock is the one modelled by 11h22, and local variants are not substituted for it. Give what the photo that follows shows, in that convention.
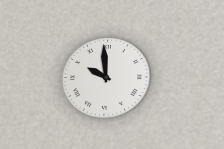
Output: 9h59
